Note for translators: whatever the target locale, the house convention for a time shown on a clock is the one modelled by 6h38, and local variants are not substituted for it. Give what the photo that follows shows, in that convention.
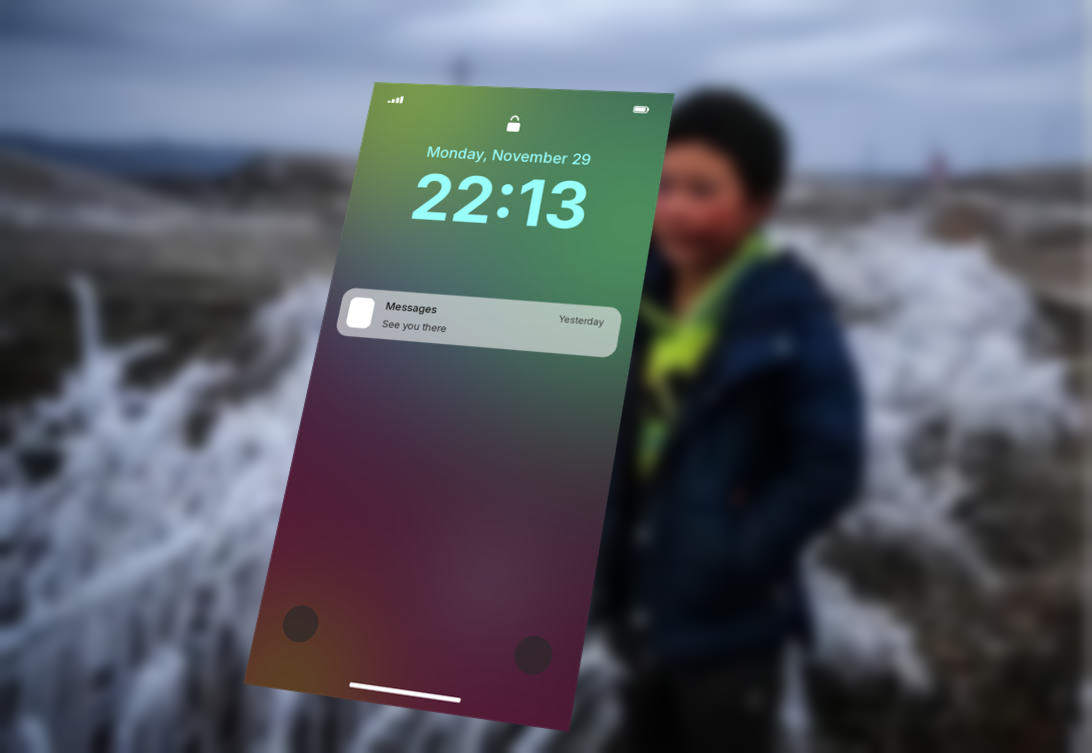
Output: 22h13
